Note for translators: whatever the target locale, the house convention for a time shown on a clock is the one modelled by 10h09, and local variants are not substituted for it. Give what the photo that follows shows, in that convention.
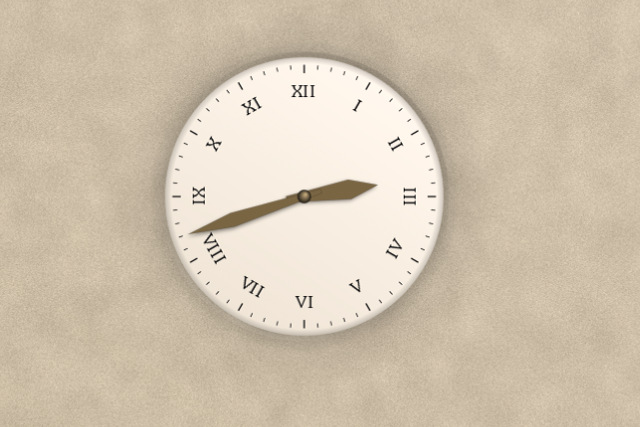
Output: 2h42
